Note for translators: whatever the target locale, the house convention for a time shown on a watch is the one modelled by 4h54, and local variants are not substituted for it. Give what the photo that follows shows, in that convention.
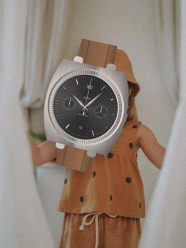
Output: 10h06
